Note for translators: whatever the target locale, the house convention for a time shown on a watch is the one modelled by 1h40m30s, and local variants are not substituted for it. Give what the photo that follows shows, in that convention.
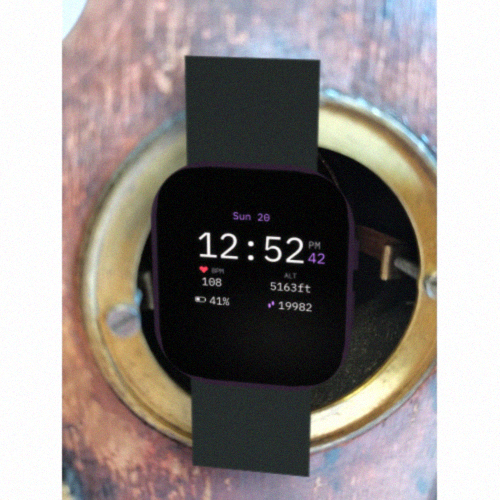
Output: 12h52m42s
